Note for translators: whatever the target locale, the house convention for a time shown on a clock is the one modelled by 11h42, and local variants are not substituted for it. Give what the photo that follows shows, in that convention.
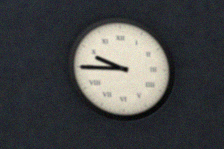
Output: 9h45
